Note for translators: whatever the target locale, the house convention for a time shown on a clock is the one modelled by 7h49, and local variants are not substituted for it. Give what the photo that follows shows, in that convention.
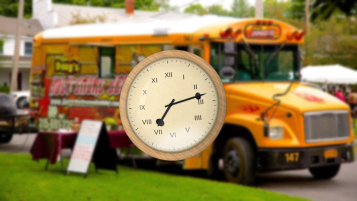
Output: 7h13
